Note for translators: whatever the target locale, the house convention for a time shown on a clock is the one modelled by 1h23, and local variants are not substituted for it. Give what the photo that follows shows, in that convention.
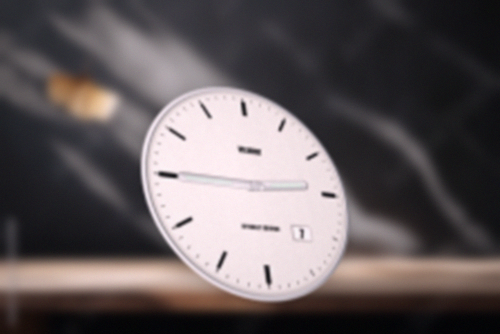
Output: 2h45
